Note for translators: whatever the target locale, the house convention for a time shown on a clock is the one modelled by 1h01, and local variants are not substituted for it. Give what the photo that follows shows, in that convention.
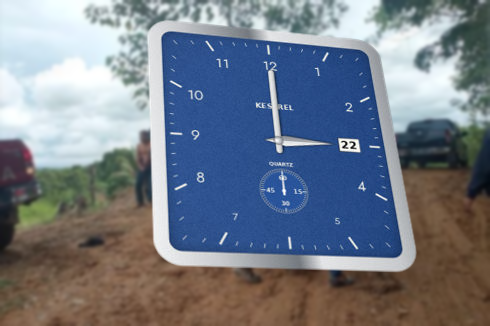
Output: 3h00
